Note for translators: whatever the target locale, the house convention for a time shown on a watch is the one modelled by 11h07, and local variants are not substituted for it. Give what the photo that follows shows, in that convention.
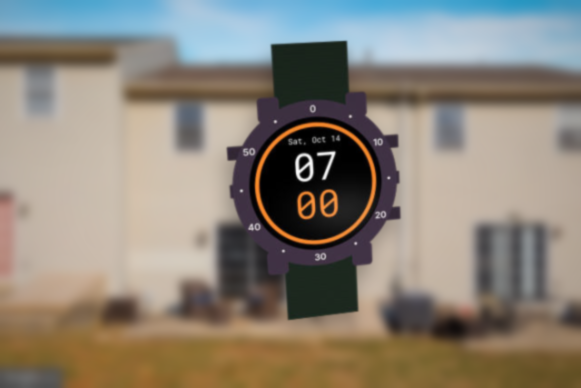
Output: 7h00
